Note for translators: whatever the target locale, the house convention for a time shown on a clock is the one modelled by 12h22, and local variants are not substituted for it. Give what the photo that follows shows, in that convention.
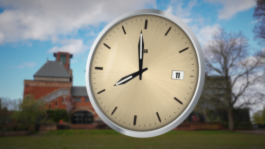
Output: 7h59
